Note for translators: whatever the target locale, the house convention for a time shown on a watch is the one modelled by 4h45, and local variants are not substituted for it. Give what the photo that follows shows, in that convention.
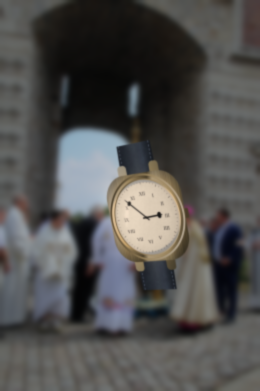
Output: 2h52
